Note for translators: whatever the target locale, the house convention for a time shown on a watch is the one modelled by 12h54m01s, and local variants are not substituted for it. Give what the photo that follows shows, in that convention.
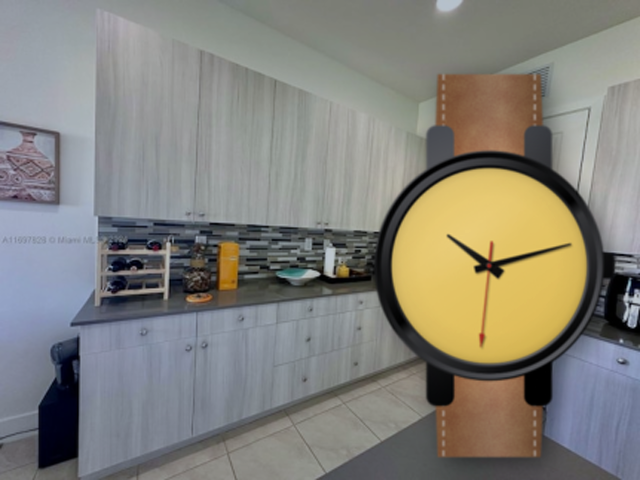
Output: 10h12m31s
